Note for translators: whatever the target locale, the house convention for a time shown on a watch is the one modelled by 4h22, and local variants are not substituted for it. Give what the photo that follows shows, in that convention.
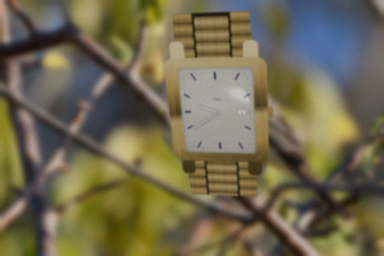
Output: 9h39
